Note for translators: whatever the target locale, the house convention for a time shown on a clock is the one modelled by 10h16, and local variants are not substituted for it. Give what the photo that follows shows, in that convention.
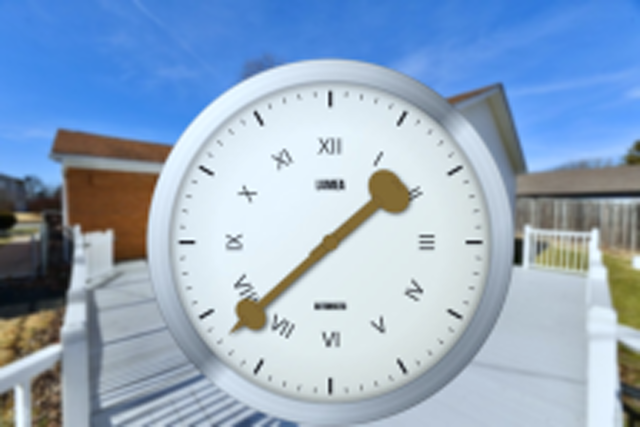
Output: 1h38
